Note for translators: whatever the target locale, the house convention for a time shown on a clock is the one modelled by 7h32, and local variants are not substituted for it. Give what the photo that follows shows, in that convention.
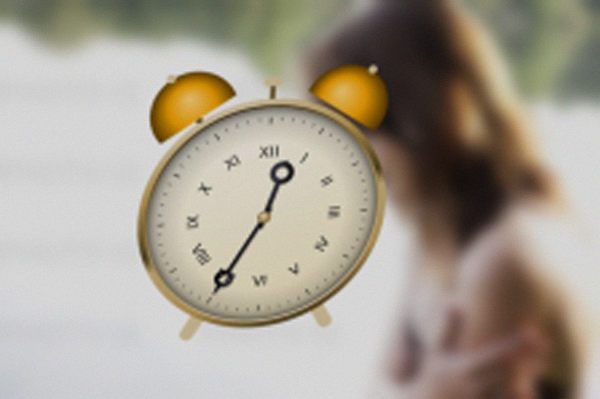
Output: 12h35
